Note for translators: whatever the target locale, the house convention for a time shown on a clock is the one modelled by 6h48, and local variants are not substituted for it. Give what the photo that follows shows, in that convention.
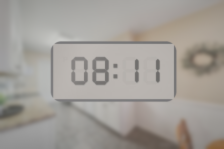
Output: 8h11
